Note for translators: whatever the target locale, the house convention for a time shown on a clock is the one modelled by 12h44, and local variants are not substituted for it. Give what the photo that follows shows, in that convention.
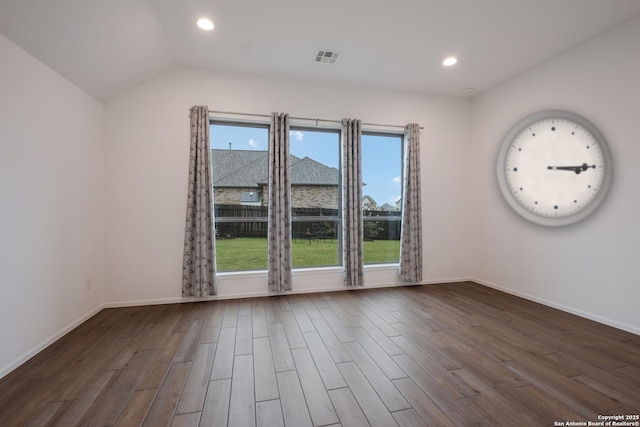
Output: 3h15
